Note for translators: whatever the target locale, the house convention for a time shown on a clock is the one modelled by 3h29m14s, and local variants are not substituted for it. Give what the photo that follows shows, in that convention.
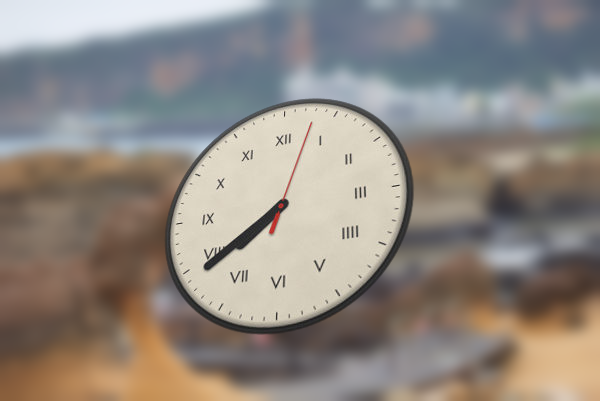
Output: 7h39m03s
